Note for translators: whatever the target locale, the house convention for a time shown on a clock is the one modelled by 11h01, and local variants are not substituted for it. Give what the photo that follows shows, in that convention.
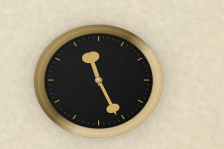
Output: 11h26
